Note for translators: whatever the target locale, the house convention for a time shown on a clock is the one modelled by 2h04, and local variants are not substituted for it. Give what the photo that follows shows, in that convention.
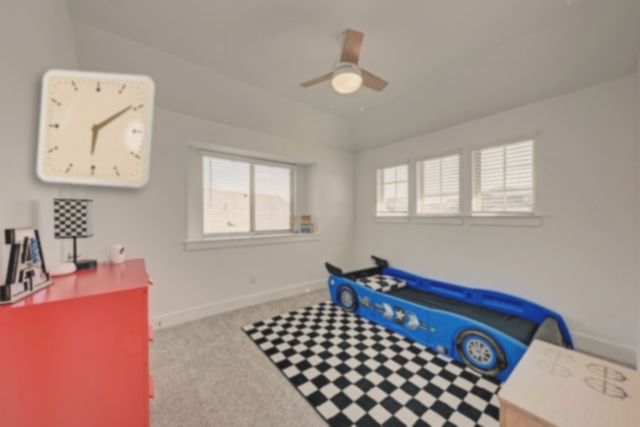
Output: 6h09
